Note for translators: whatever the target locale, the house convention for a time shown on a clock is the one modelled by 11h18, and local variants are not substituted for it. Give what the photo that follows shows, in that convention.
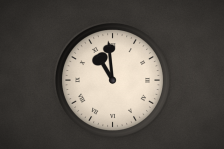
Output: 10h59
